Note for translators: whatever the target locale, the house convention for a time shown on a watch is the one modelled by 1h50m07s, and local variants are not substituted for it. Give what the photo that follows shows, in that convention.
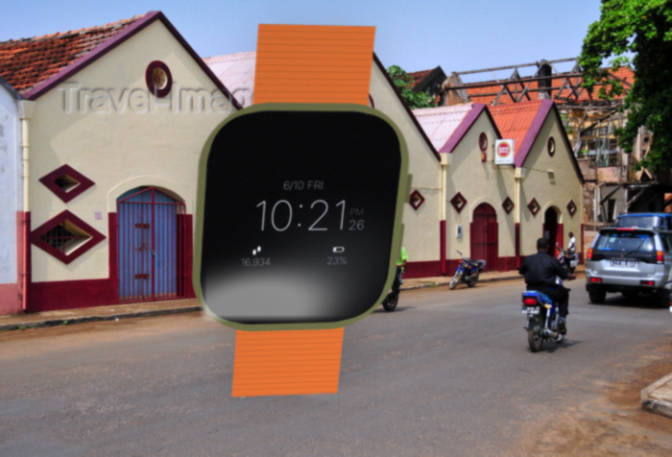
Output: 10h21m26s
